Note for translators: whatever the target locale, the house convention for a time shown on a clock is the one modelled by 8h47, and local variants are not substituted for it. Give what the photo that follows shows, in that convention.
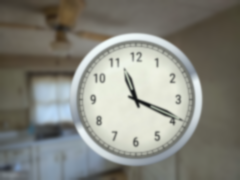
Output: 11h19
